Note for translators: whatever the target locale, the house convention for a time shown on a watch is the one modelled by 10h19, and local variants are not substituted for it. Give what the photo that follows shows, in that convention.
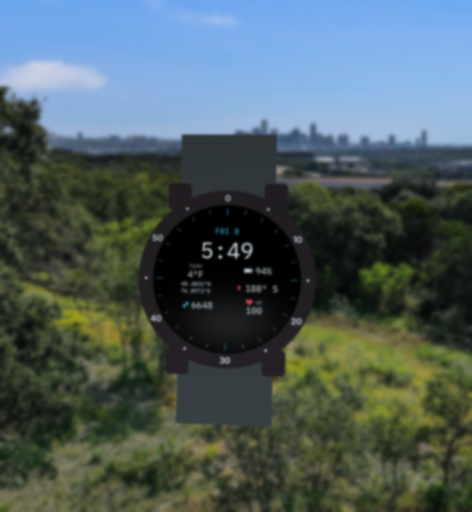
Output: 5h49
